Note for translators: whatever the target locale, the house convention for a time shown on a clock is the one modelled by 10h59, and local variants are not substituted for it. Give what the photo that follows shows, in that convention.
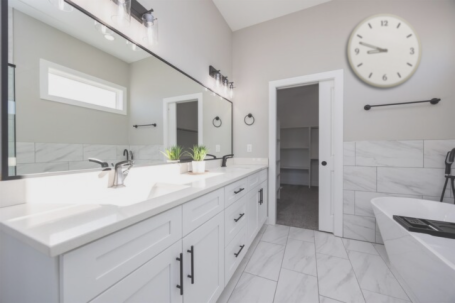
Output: 8h48
